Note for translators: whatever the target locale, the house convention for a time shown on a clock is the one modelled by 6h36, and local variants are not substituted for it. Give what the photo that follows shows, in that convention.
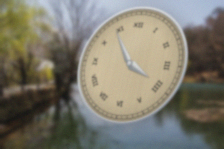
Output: 3h54
